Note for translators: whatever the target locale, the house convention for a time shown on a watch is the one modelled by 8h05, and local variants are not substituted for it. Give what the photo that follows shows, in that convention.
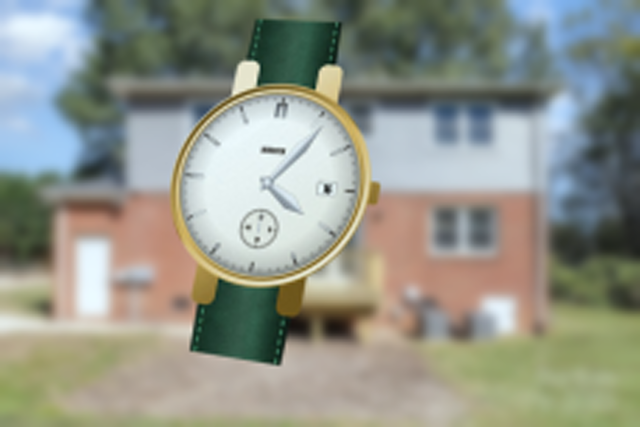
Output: 4h06
